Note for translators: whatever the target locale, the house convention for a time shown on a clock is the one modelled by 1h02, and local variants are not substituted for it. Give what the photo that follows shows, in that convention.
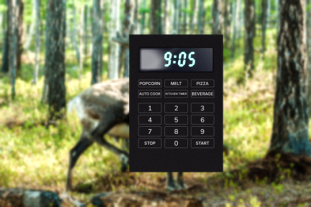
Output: 9h05
